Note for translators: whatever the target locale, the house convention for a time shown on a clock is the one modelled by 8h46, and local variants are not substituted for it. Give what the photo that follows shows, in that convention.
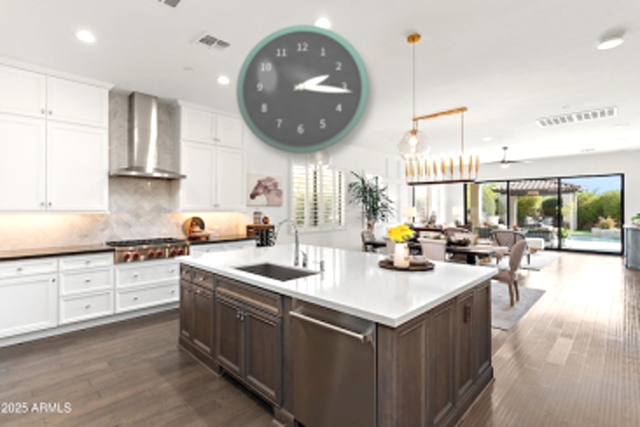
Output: 2h16
